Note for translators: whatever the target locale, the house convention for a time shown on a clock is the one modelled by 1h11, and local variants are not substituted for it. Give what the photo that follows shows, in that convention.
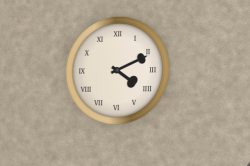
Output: 4h11
